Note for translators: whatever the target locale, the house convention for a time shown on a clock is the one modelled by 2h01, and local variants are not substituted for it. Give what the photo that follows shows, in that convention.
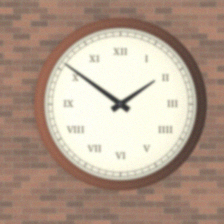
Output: 1h51
